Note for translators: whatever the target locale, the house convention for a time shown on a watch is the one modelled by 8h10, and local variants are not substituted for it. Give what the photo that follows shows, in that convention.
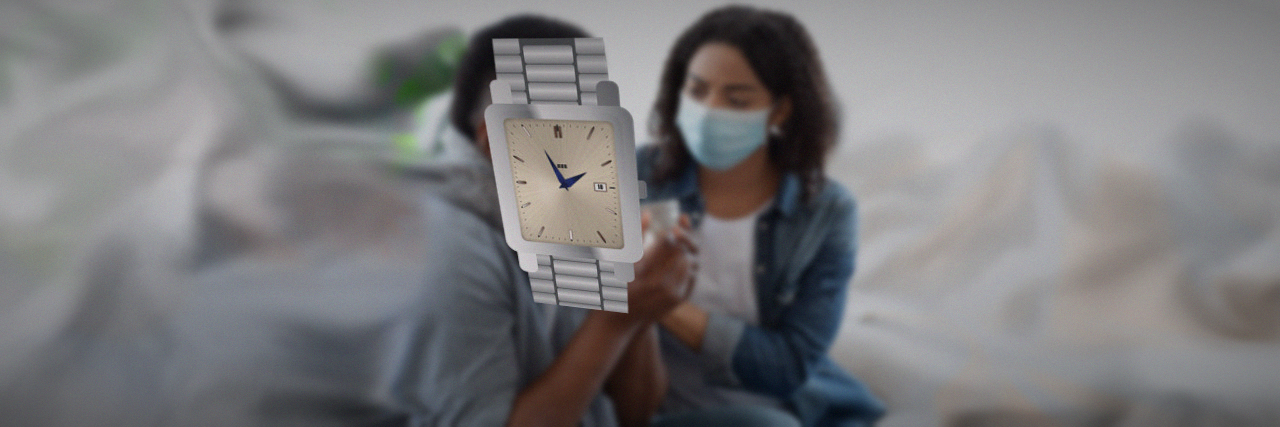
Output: 1h56
